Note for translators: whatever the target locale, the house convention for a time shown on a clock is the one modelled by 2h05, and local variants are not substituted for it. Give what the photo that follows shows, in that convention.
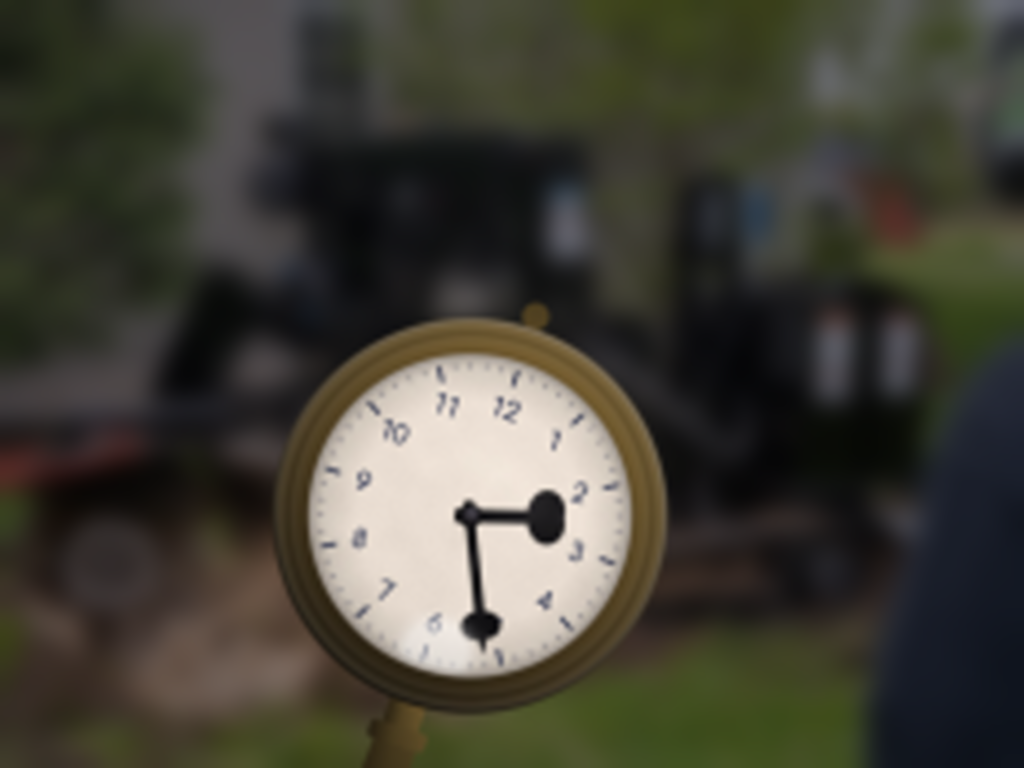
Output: 2h26
